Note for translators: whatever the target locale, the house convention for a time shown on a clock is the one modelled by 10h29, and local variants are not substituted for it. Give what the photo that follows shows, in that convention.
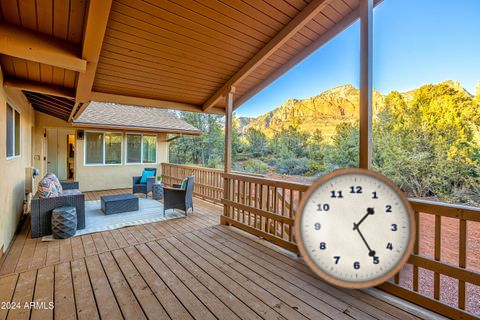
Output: 1h25
